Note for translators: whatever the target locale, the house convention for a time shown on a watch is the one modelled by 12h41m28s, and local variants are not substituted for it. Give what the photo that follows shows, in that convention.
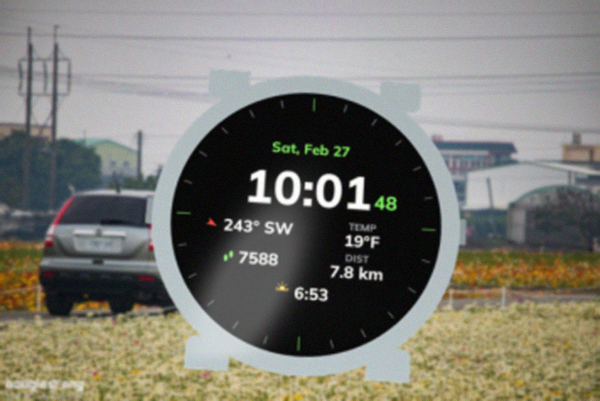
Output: 10h01m48s
